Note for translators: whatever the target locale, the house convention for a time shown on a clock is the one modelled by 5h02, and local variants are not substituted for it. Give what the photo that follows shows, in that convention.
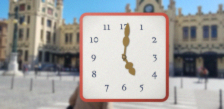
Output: 5h01
